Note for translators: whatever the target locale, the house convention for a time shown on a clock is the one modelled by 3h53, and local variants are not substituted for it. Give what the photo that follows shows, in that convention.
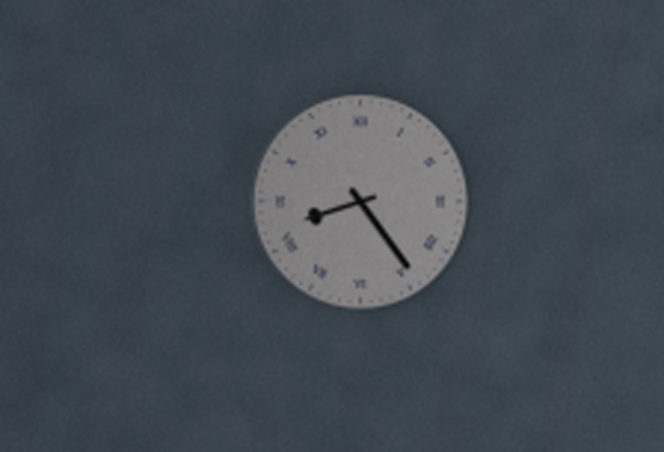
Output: 8h24
